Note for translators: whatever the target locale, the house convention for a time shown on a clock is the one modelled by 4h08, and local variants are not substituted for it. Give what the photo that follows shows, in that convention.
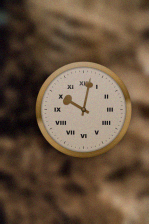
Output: 10h02
